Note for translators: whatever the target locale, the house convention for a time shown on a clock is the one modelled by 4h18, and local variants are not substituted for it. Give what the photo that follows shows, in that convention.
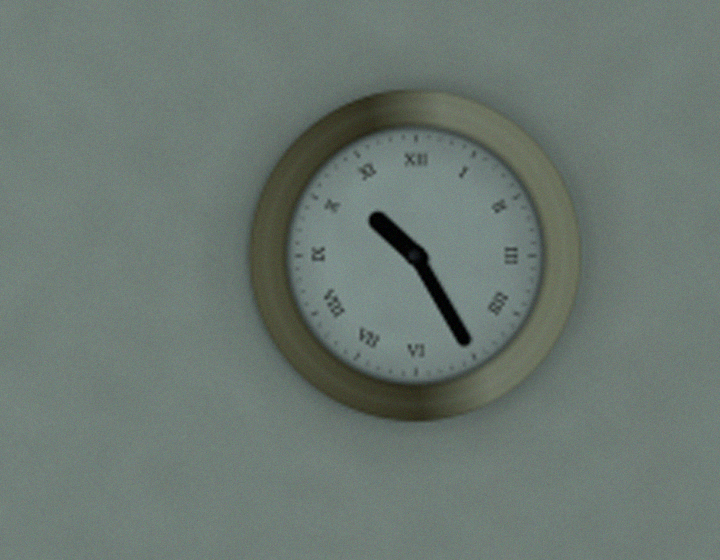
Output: 10h25
